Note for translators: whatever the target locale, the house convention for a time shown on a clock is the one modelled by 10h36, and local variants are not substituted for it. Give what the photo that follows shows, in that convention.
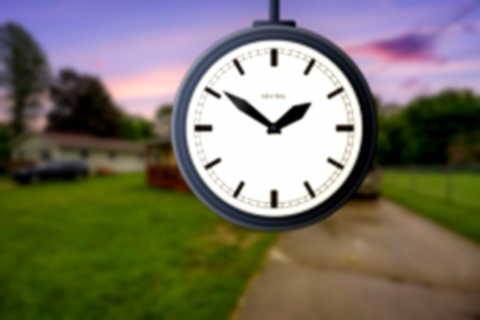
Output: 1h51
